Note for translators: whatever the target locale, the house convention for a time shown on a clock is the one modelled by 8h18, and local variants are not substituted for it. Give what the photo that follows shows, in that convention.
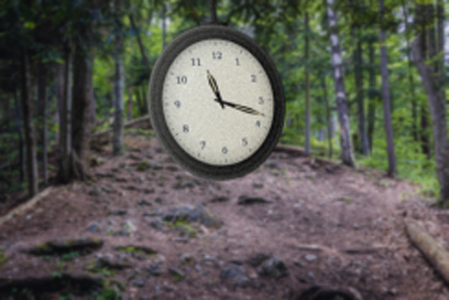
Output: 11h18
